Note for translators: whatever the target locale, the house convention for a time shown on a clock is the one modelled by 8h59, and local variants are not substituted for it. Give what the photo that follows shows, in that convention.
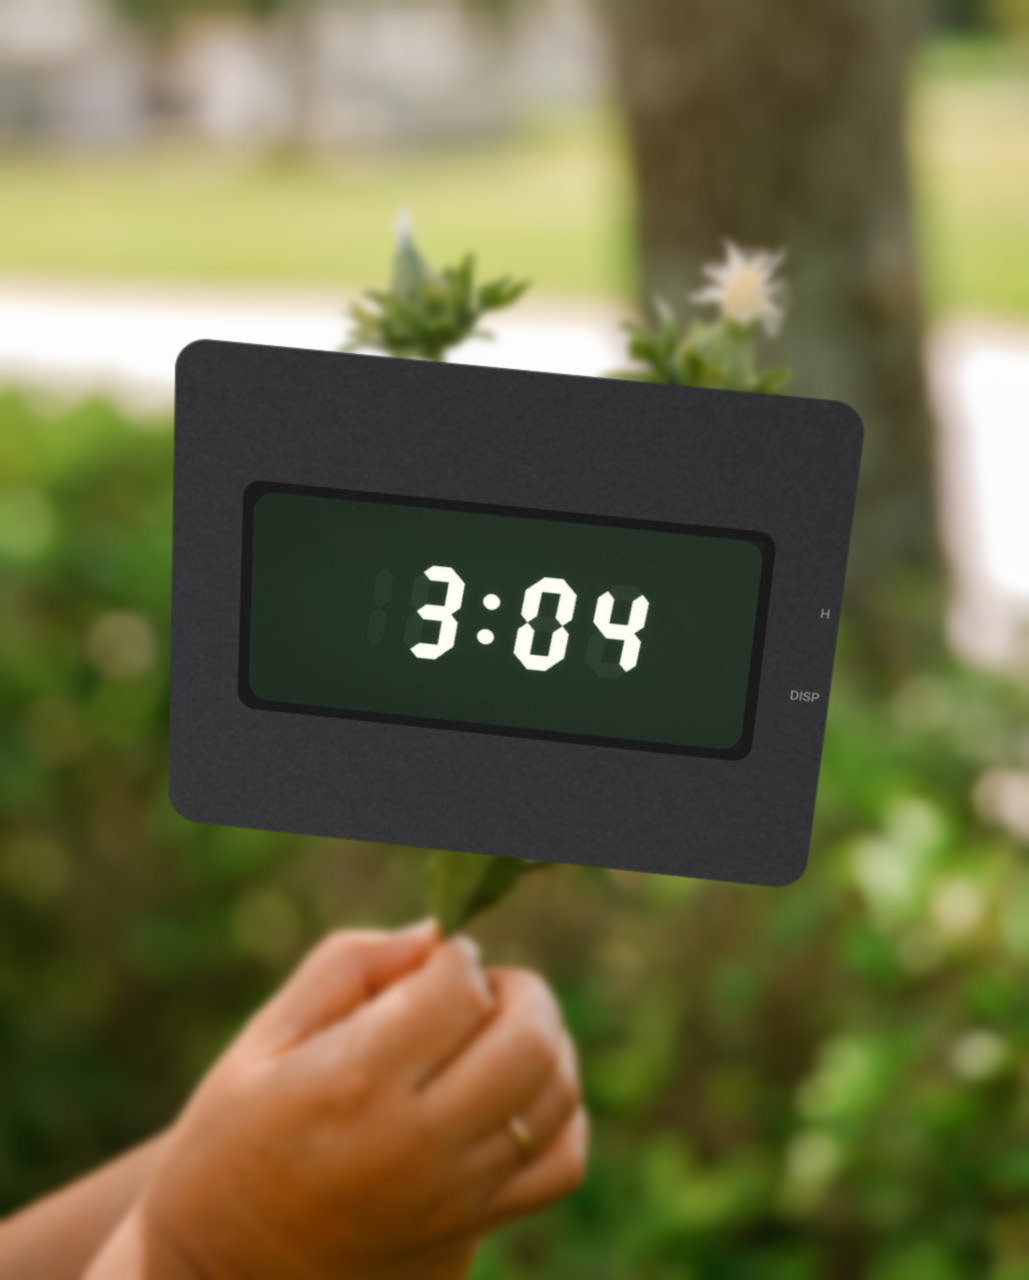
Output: 3h04
